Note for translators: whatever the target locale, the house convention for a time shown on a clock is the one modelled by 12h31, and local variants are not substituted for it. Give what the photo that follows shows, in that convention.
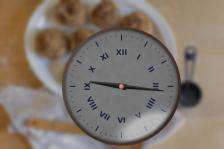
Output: 9h16
